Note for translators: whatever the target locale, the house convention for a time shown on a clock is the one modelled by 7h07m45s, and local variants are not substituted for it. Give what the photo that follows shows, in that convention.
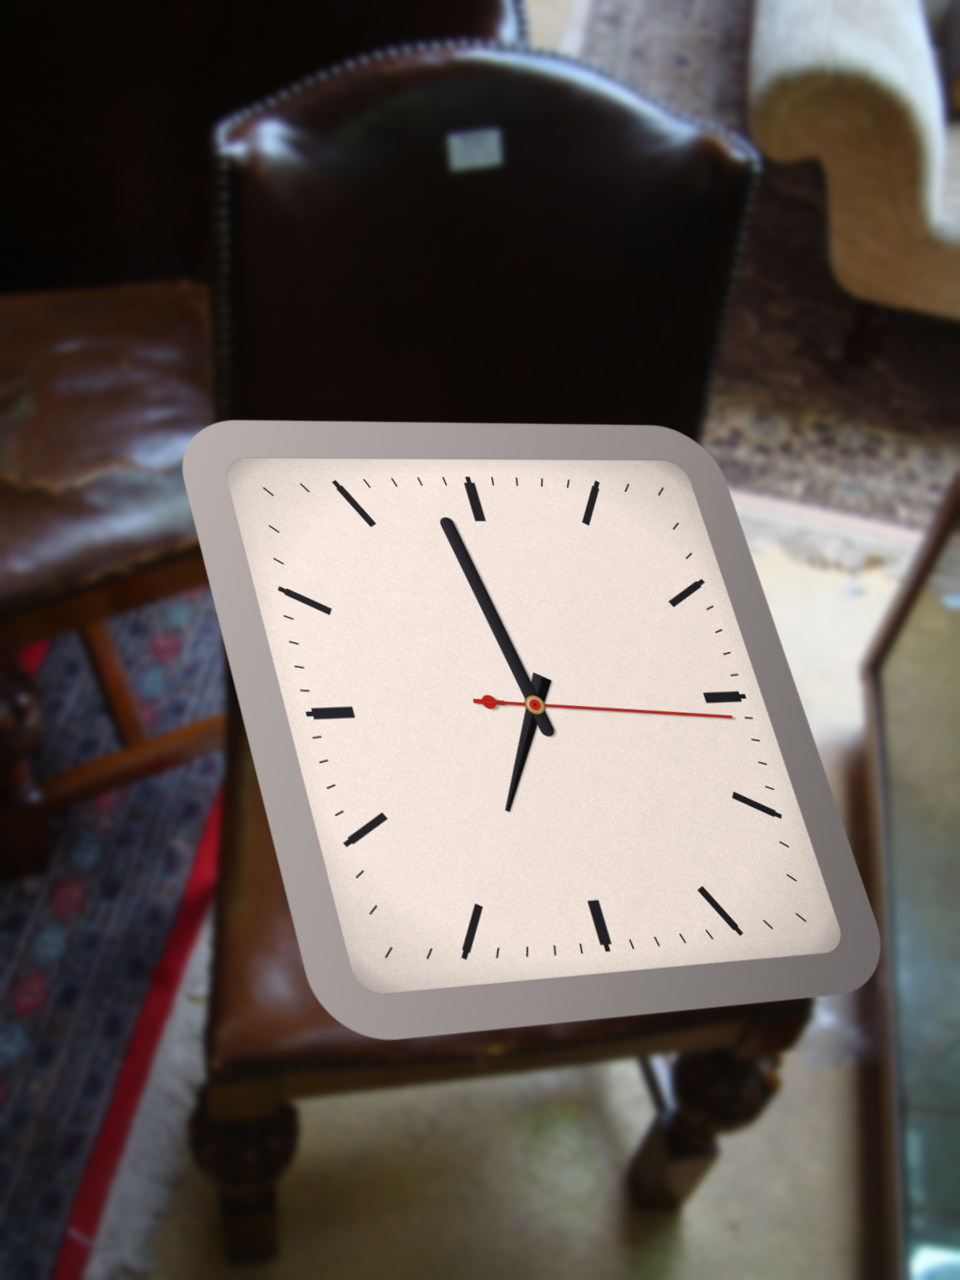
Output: 6h58m16s
